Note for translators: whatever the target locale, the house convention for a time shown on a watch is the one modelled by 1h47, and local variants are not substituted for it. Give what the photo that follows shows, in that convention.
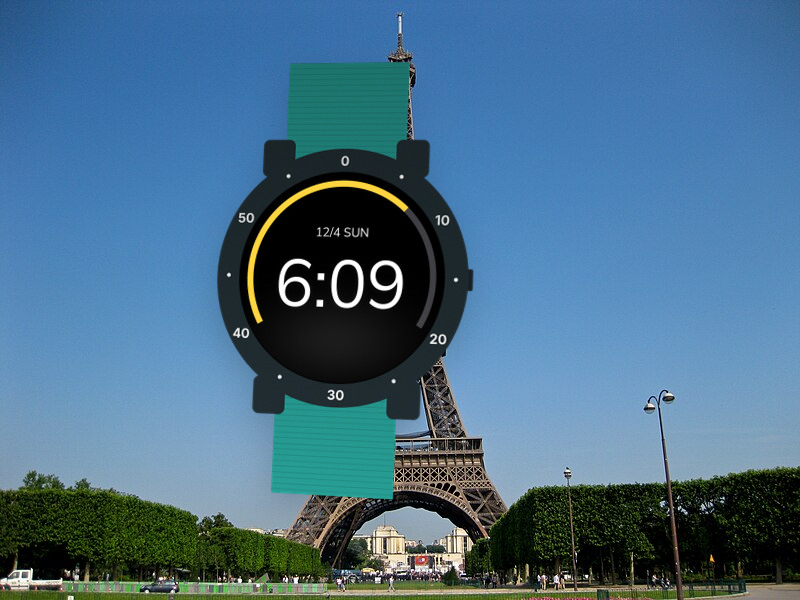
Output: 6h09
